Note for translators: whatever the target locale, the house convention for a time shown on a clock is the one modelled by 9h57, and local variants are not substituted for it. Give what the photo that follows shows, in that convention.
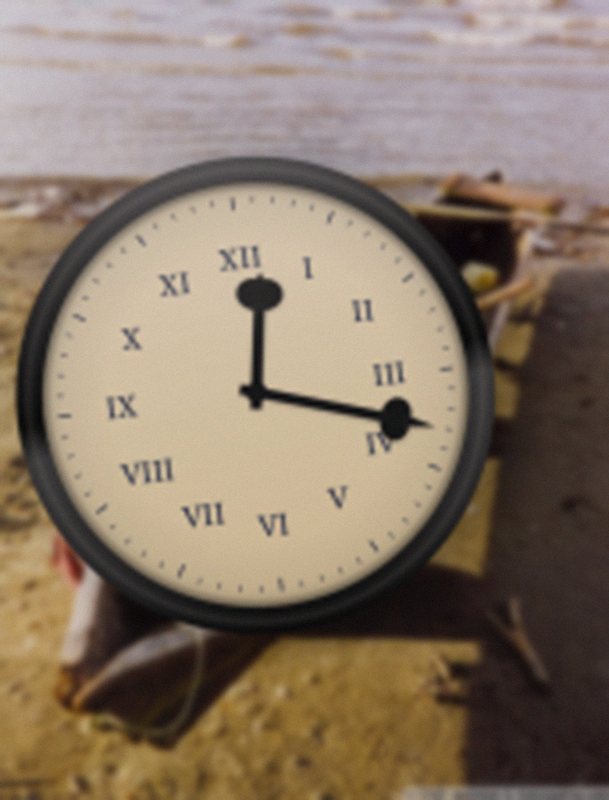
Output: 12h18
